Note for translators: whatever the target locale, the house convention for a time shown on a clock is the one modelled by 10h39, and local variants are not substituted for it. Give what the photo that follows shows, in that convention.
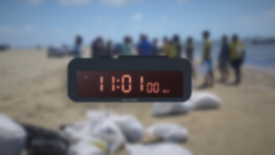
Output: 11h01
